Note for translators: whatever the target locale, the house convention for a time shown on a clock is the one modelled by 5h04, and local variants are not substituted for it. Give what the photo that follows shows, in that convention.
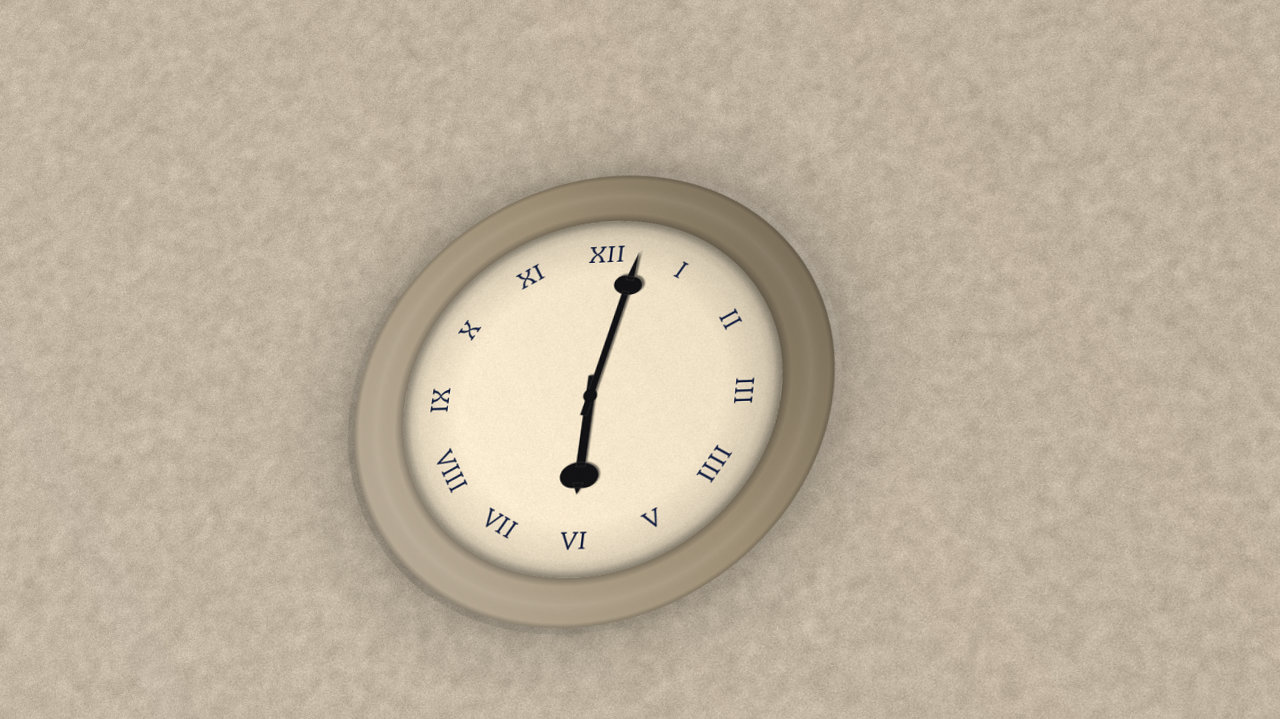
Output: 6h02
